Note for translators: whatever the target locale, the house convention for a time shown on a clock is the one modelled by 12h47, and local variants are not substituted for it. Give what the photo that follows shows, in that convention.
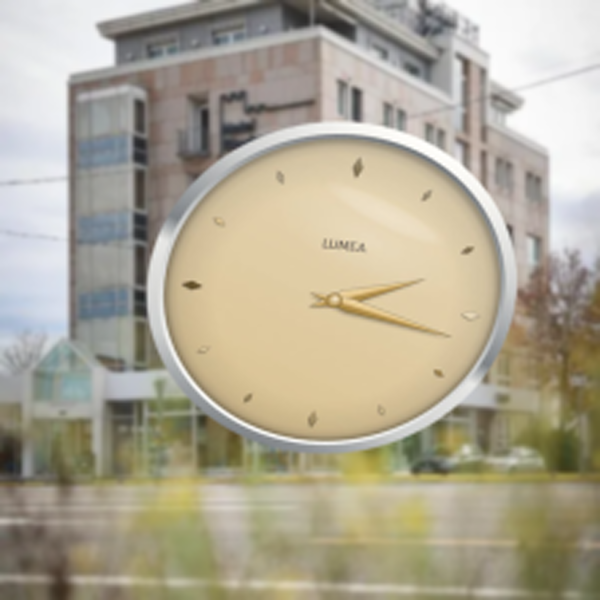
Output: 2h17
